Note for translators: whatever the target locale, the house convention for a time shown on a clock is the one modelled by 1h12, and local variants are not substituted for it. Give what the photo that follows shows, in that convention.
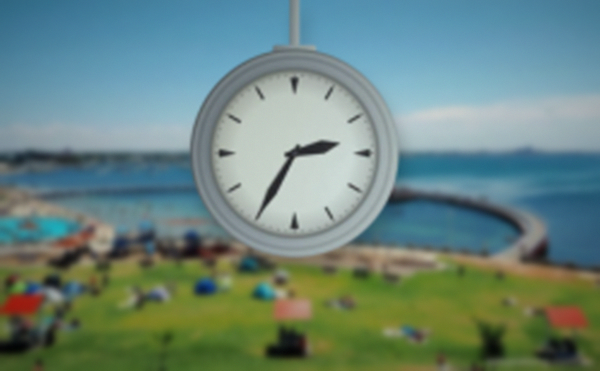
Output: 2h35
